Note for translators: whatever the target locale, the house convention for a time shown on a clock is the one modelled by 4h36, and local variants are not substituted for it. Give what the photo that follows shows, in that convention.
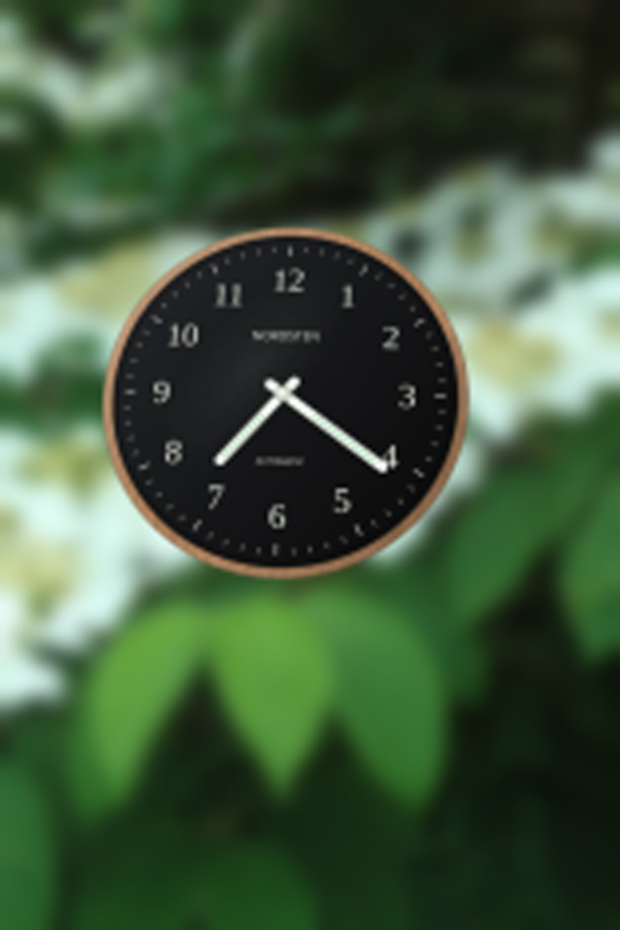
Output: 7h21
